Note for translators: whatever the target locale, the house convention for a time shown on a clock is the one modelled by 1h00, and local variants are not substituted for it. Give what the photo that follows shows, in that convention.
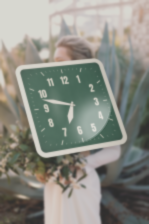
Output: 6h48
